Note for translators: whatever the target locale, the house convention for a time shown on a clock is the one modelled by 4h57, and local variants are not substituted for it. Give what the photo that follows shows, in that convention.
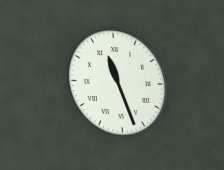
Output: 11h27
